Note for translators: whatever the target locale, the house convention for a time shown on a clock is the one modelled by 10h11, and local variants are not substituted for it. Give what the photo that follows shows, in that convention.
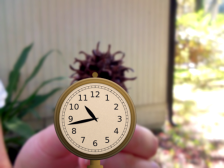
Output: 10h43
